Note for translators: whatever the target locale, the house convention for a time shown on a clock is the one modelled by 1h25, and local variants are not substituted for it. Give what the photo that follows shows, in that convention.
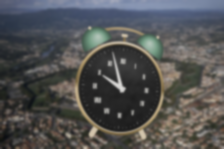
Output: 9h57
